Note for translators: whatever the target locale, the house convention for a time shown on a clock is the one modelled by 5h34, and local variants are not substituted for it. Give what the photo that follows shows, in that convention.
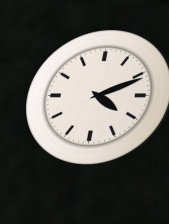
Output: 4h11
